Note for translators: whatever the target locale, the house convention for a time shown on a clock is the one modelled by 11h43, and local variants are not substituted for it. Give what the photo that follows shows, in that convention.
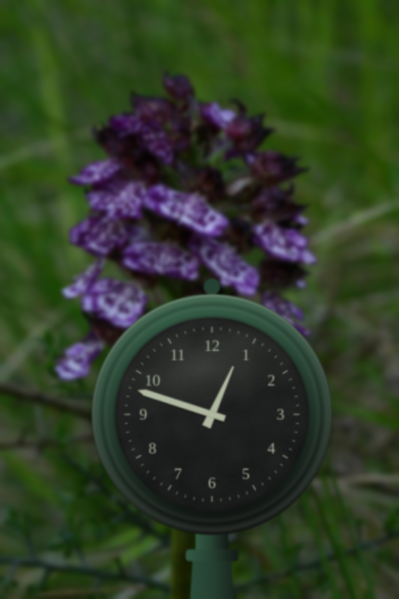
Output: 12h48
